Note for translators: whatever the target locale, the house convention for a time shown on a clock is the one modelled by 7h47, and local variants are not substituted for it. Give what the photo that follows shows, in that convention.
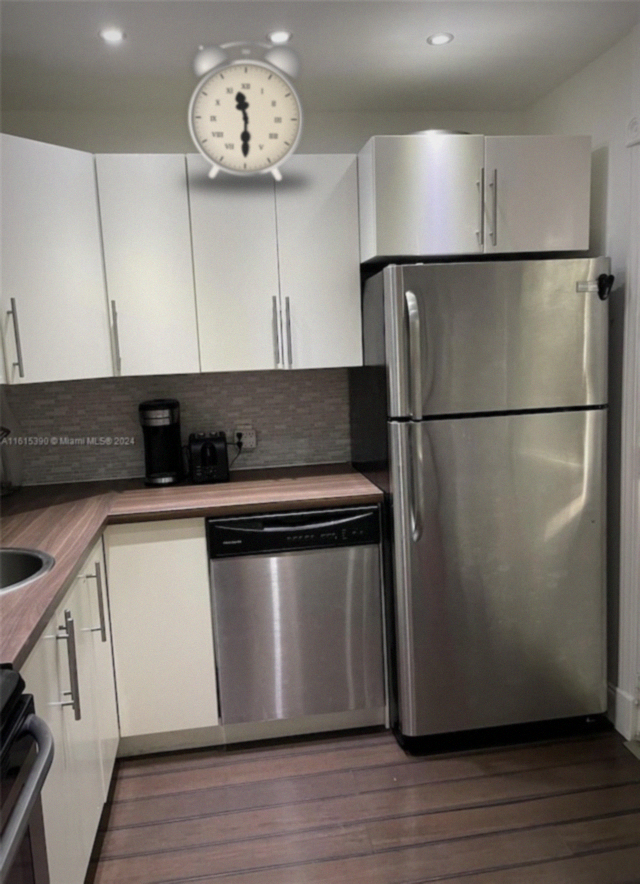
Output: 11h30
